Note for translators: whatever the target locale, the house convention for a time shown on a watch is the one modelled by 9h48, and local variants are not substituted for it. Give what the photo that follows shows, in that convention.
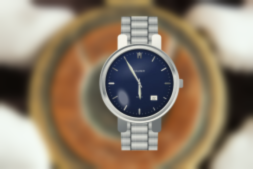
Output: 5h55
